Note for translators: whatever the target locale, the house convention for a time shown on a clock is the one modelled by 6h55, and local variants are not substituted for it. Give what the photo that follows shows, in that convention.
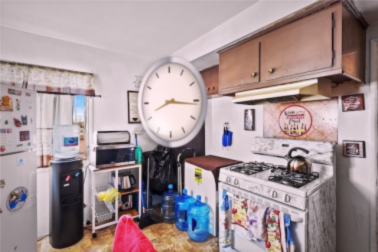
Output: 8h16
